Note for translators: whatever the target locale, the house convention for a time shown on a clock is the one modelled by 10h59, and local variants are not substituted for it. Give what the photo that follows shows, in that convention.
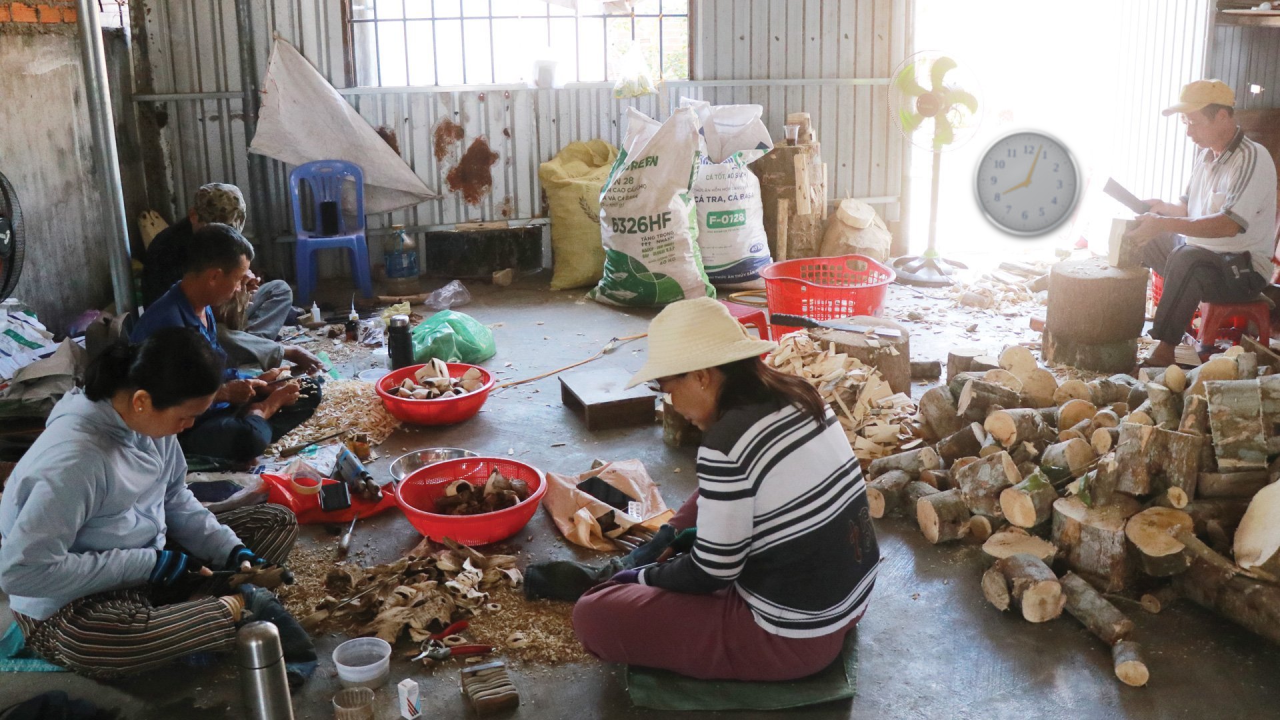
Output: 8h03
